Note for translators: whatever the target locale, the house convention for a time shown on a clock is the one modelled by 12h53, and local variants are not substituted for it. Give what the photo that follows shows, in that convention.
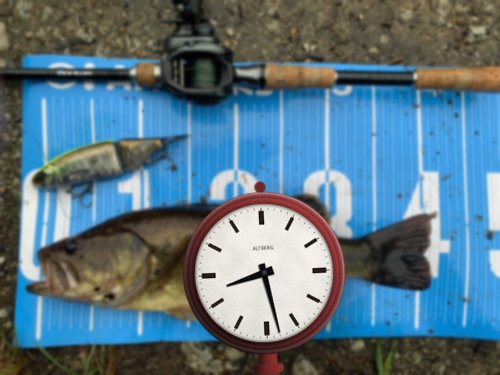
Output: 8h28
